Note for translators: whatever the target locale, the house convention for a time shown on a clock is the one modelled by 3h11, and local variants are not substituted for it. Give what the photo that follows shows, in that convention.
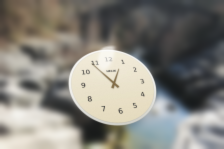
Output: 12h54
